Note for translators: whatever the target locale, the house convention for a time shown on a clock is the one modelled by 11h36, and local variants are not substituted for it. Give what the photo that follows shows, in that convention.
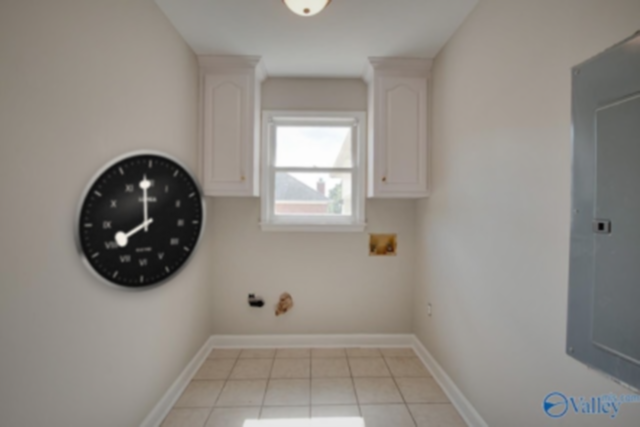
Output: 7h59
